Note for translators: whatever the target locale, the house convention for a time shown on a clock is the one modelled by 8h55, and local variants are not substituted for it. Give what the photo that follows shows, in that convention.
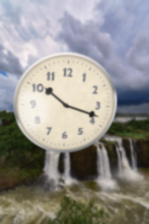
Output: 10h18
